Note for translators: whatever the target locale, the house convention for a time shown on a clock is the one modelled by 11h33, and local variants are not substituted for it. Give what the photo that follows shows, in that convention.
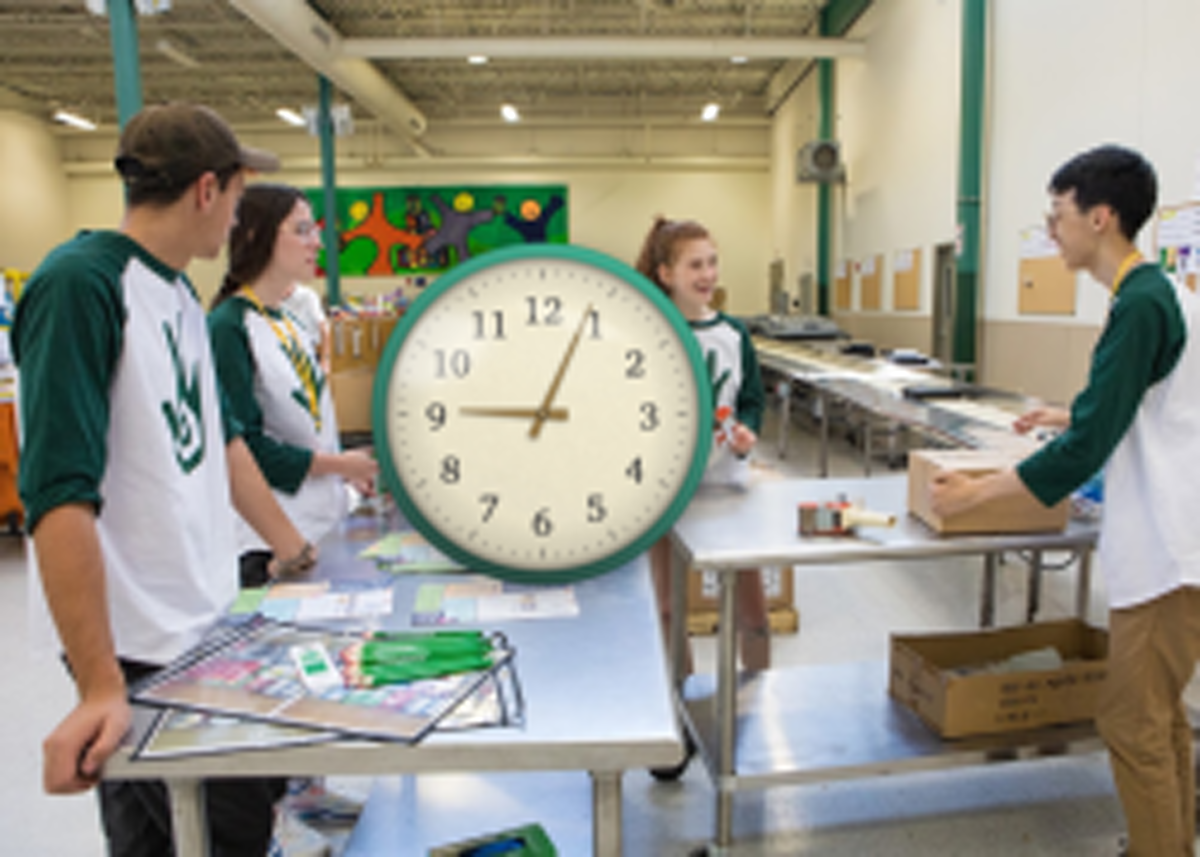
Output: 9h04
